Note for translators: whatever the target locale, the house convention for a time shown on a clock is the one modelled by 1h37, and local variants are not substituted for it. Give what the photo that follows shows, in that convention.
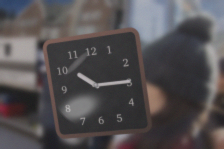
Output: 10h15
